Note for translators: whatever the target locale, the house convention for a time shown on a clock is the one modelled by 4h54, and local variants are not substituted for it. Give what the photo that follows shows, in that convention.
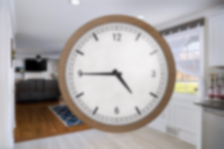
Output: 4h45
